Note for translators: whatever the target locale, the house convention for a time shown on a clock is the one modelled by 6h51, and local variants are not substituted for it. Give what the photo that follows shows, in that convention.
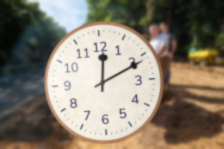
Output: 12h11
